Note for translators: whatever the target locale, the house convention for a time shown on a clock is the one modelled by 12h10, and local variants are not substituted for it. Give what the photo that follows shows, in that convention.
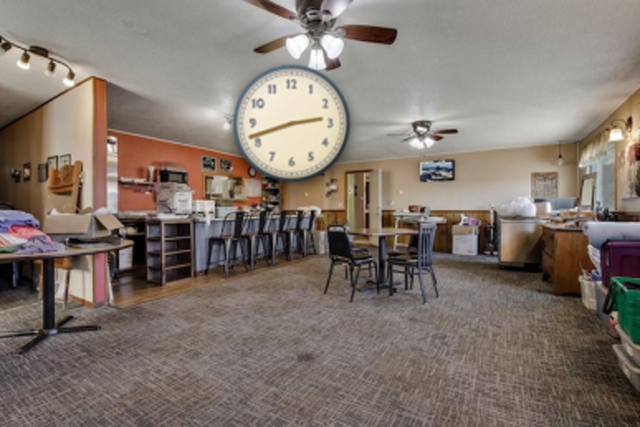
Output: 2h42
